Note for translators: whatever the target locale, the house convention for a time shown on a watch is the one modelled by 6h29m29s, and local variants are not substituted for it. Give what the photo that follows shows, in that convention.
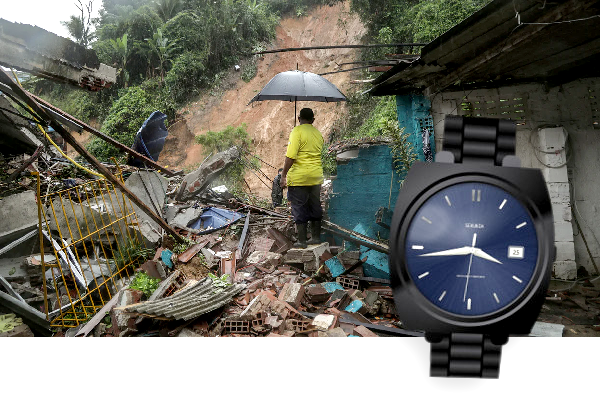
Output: 3h43m31s
